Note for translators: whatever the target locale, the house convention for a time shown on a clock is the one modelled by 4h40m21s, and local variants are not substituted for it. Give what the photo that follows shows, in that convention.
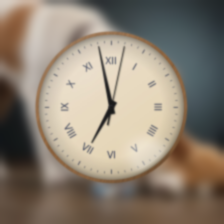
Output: 6h58m02s
